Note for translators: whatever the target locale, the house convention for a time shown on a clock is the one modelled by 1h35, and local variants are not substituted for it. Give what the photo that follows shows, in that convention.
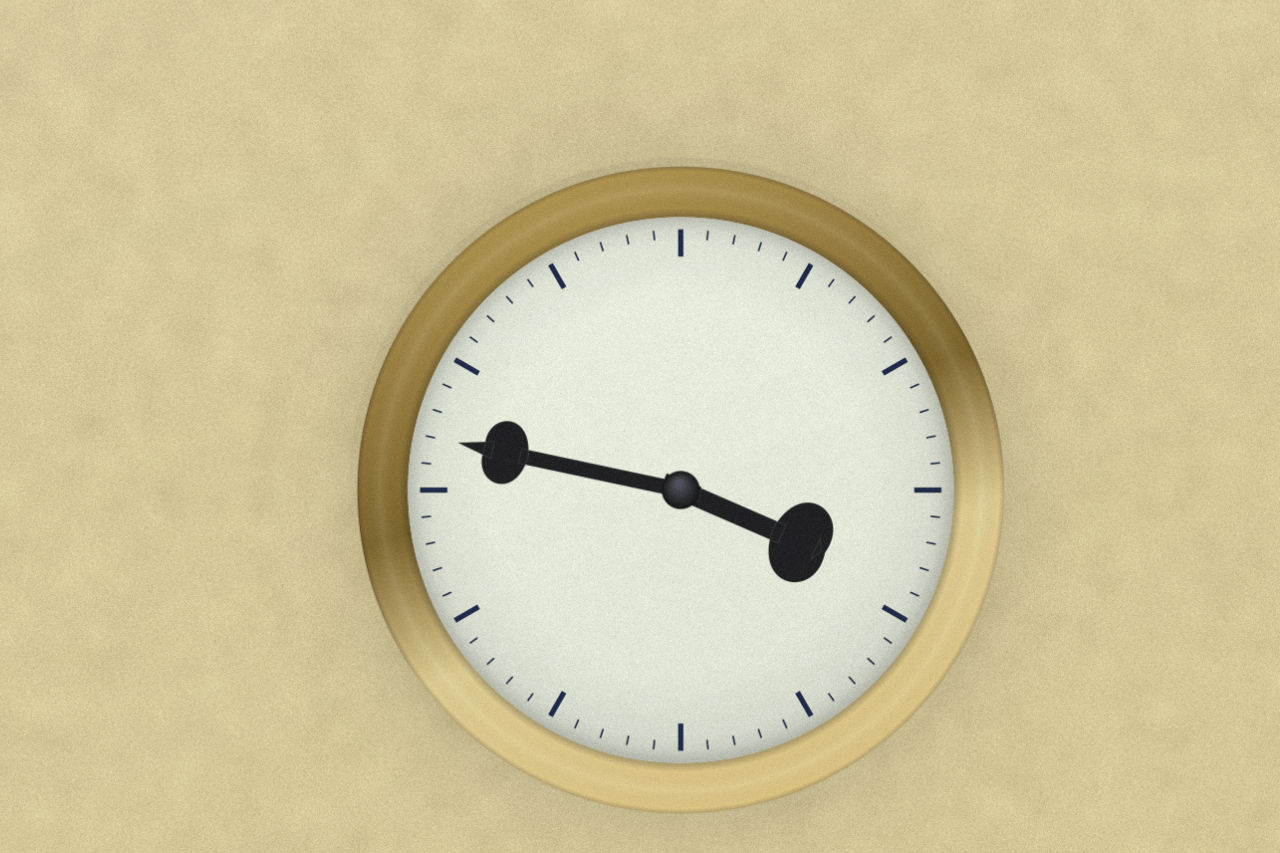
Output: 3h47
